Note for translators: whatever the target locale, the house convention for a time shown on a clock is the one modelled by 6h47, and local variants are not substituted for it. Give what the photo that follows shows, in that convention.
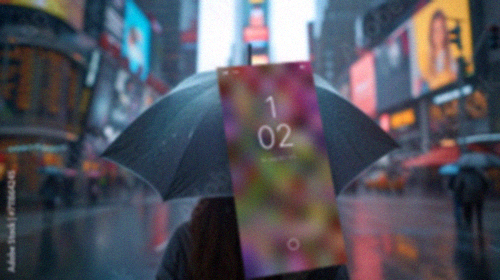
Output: 1h02
